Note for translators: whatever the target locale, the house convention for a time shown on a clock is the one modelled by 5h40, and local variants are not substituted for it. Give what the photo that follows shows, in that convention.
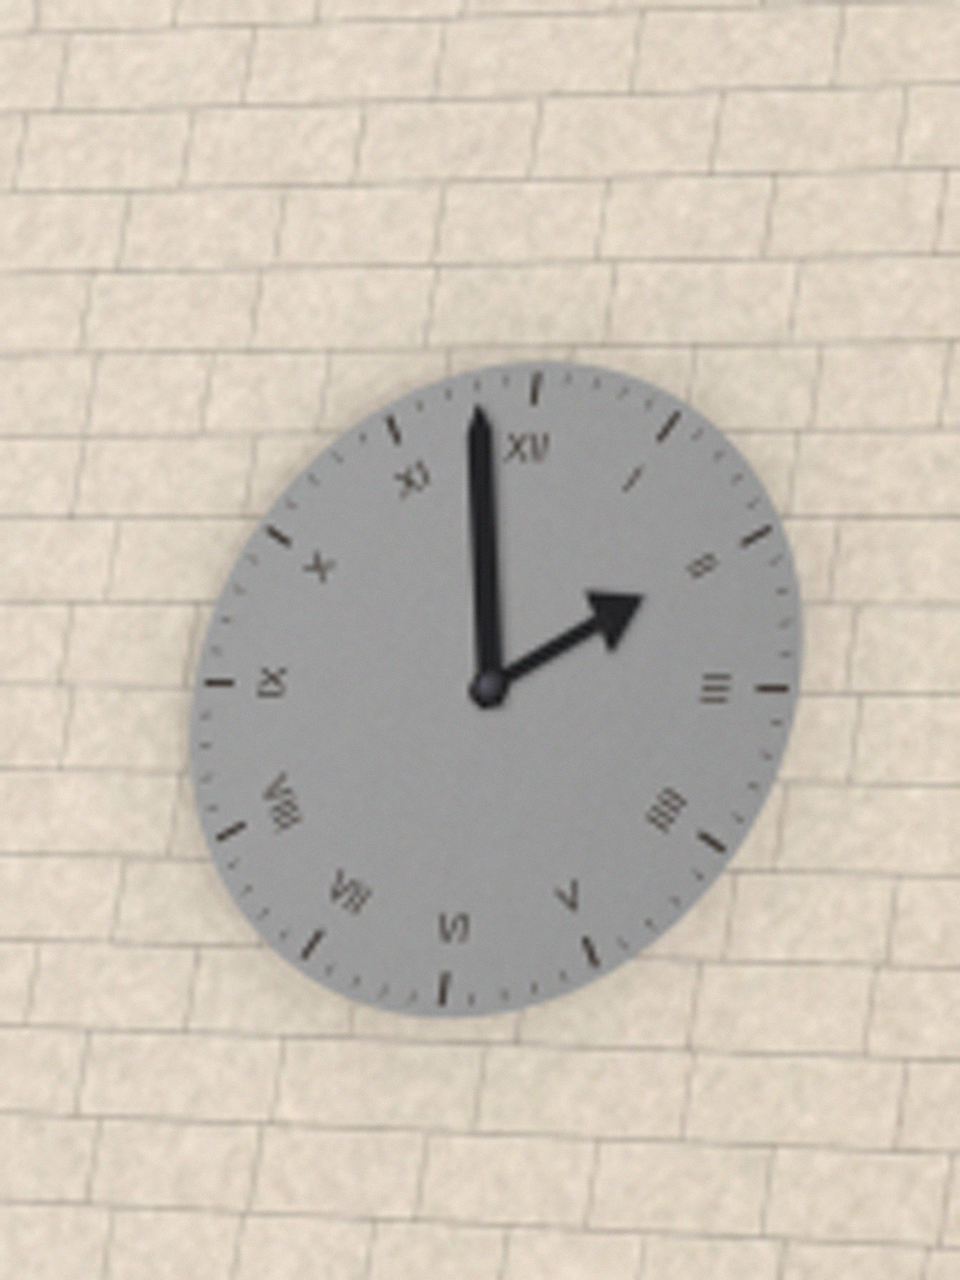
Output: 1h58
